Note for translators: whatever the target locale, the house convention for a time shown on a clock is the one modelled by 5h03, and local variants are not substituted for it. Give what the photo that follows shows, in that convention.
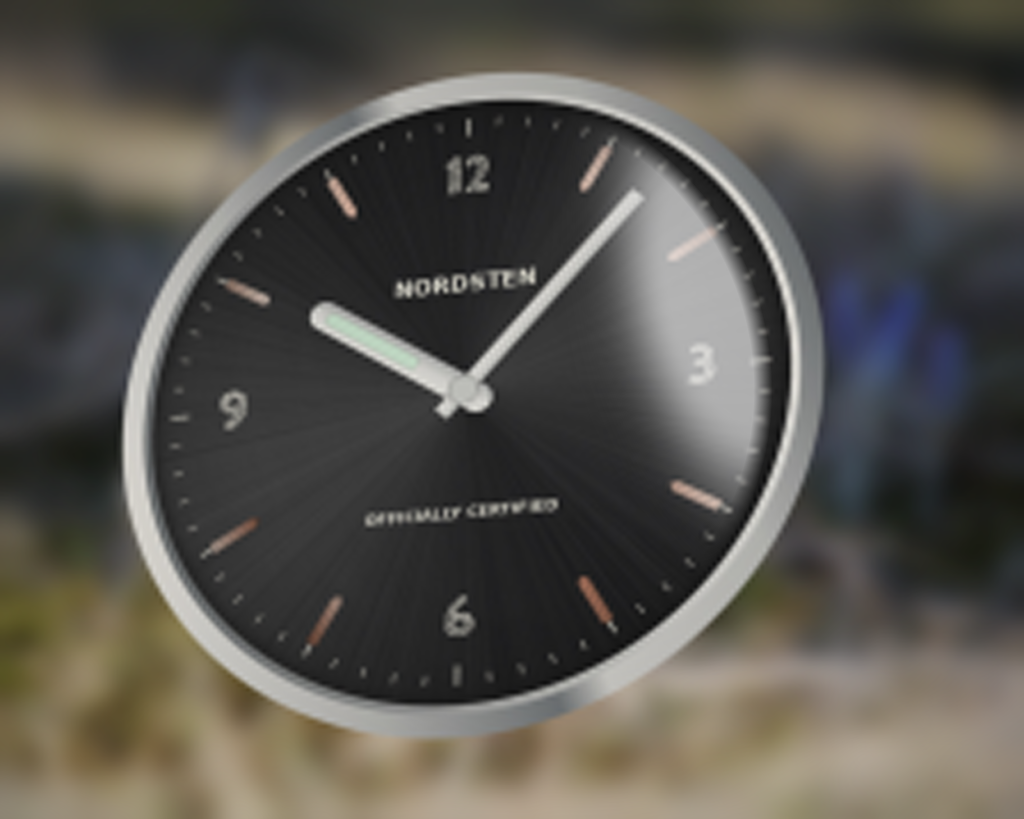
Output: 10h07
